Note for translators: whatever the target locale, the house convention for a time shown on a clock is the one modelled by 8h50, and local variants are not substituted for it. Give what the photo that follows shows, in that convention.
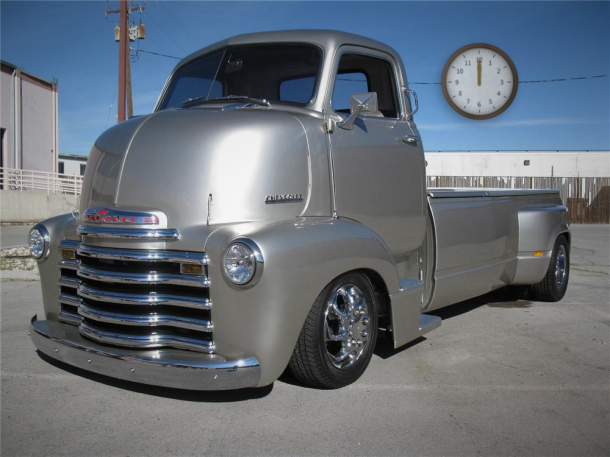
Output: 12h00
